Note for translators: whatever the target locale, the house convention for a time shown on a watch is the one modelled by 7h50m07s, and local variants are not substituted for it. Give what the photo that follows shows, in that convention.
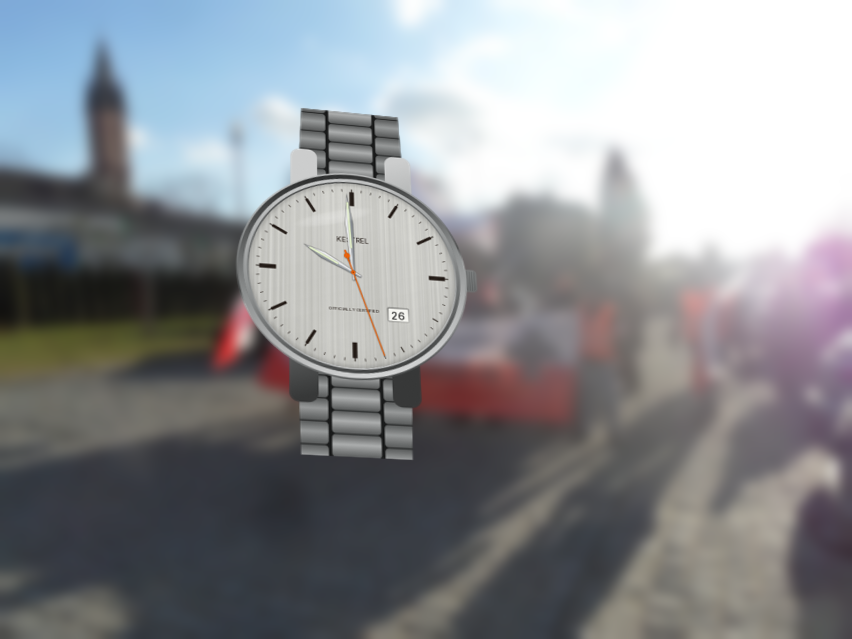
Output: 9h59m27s
